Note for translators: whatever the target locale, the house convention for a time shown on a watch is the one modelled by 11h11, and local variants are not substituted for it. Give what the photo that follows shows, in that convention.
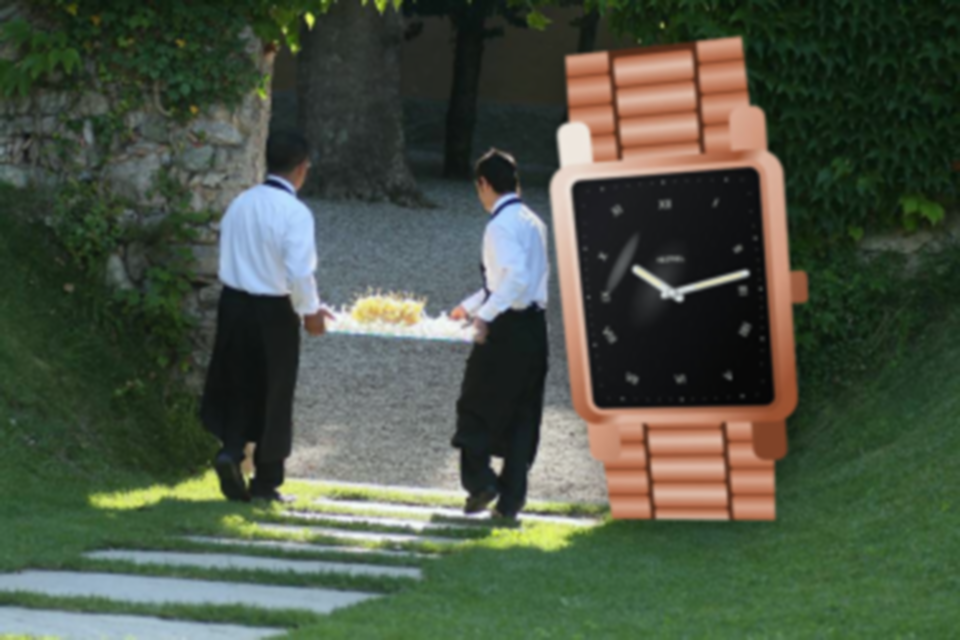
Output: 10h13
